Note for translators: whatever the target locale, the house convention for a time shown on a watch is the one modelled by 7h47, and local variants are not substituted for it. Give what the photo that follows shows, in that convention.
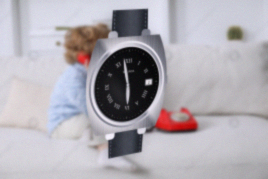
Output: 5h58
